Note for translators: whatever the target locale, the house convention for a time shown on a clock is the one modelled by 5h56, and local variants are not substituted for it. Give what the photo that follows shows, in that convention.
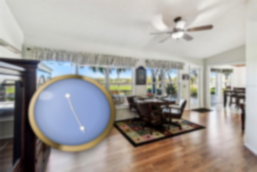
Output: 11h26
